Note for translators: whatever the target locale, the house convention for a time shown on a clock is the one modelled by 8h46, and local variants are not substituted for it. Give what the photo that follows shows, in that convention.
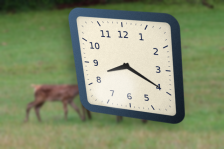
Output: 8h20
